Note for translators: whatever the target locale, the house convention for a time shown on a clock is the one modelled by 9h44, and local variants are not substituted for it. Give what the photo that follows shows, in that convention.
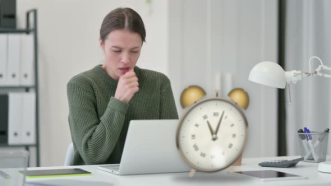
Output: 11h03
